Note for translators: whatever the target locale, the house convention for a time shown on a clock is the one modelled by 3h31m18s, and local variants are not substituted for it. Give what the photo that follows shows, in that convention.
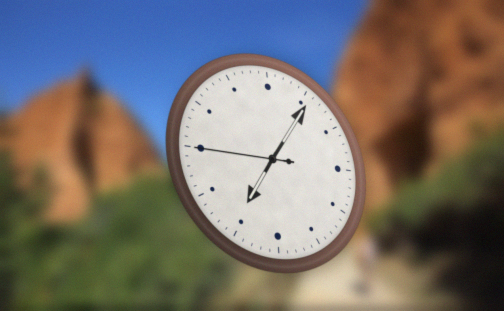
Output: 7h05m45s
